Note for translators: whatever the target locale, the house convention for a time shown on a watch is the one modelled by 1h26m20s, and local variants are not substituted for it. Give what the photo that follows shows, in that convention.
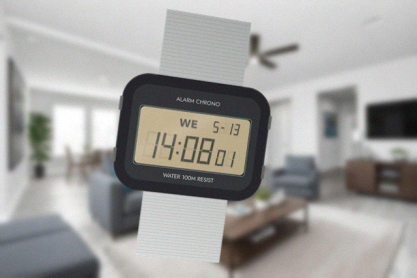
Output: 14h08m01s
